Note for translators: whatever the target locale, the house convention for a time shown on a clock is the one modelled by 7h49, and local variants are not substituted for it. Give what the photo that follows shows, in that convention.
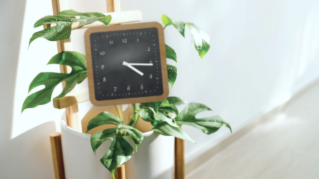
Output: 4h16
